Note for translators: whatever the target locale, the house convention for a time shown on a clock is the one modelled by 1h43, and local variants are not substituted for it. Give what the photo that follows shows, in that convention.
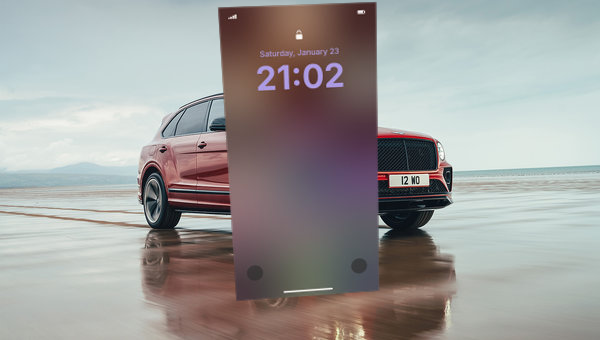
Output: 21h02
